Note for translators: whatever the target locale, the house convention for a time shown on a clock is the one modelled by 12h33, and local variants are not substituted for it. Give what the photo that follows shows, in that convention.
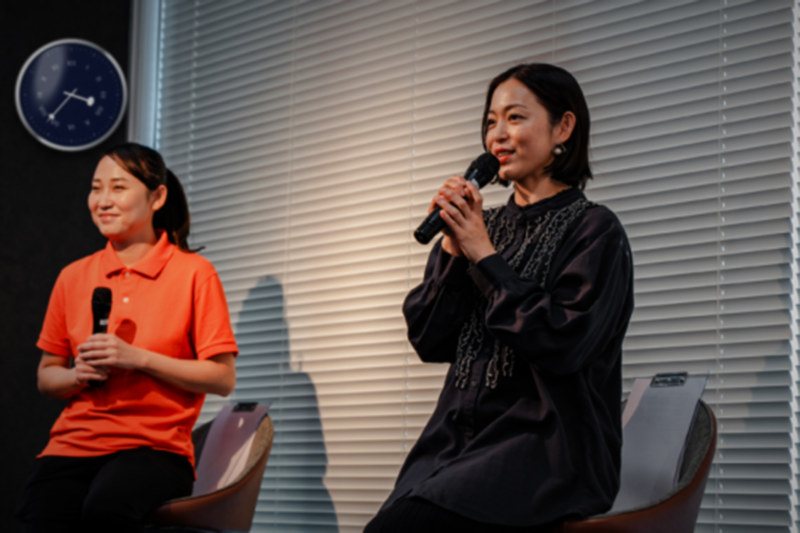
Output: 3h37
